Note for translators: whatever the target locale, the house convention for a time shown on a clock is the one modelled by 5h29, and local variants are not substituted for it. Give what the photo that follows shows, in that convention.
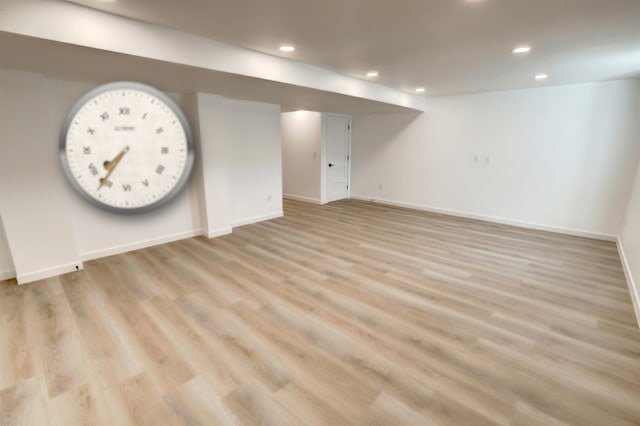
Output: 7h36
